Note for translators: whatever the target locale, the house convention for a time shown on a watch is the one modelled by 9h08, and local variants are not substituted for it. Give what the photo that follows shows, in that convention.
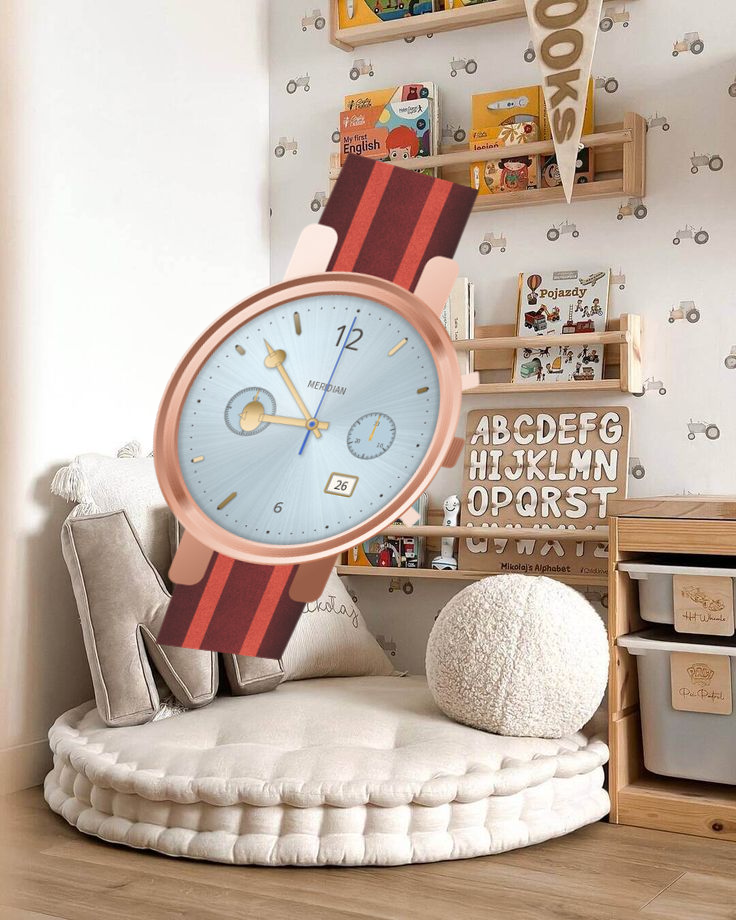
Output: 8h52
